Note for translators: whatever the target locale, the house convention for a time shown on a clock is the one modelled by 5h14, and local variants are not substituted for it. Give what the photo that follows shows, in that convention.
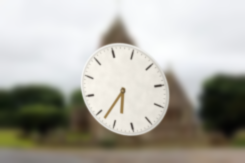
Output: 6h38
